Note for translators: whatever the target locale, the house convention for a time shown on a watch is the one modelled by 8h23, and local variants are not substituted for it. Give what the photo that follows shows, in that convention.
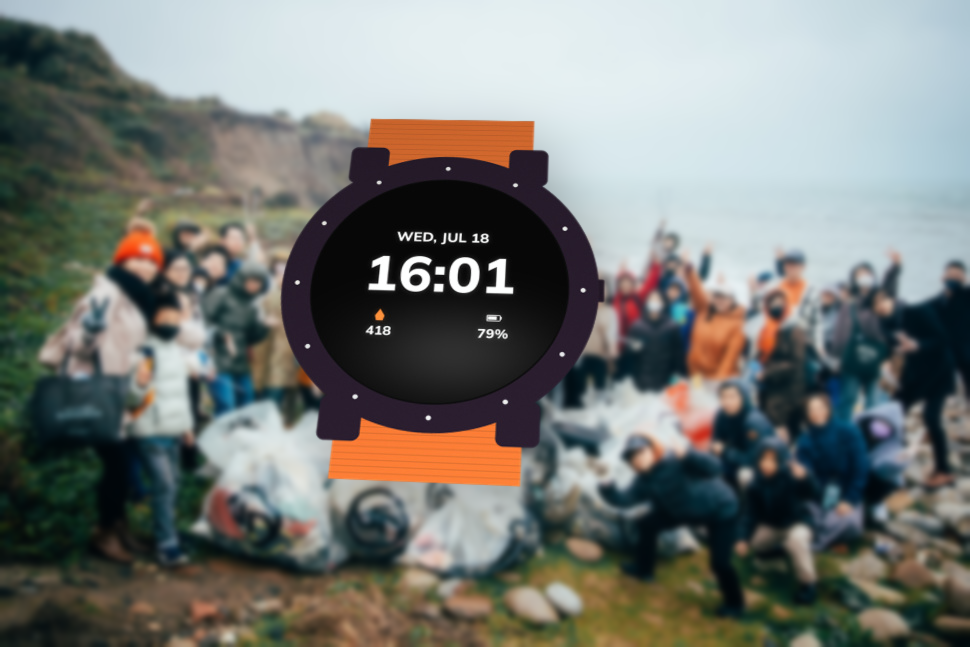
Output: 16h01
